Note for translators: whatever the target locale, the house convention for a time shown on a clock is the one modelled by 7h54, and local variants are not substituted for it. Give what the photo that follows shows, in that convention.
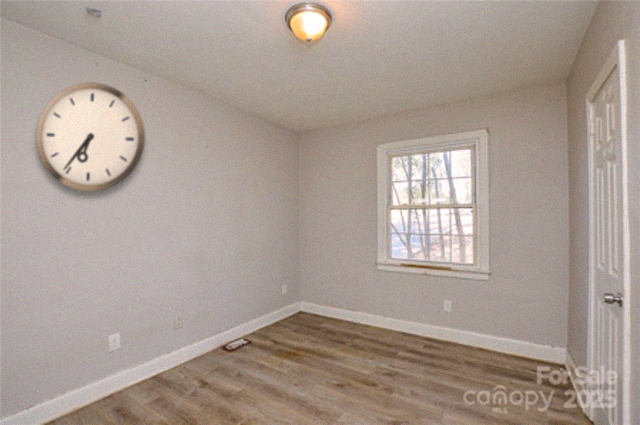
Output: 6h36
